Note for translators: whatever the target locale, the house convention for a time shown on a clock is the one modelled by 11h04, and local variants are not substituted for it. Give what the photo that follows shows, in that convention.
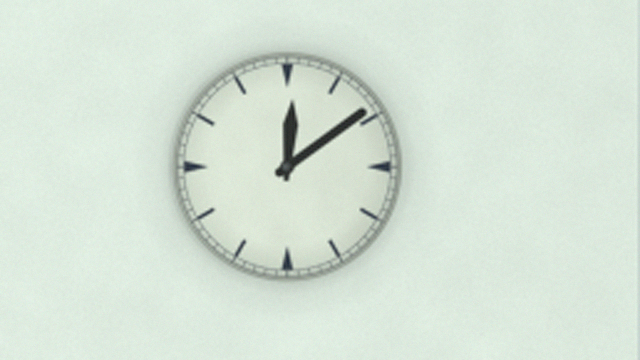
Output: 12h09
